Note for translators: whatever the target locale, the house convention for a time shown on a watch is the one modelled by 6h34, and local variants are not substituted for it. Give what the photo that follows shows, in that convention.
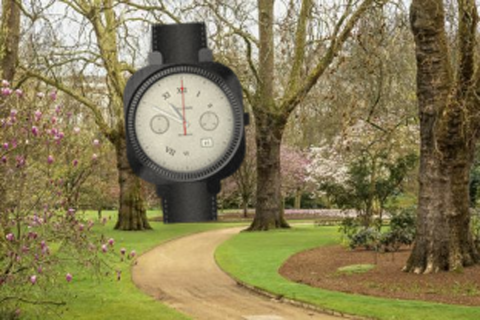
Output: 10h50
